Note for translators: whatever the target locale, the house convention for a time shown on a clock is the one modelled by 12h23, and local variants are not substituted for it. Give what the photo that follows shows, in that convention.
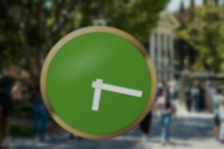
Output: 6h17
